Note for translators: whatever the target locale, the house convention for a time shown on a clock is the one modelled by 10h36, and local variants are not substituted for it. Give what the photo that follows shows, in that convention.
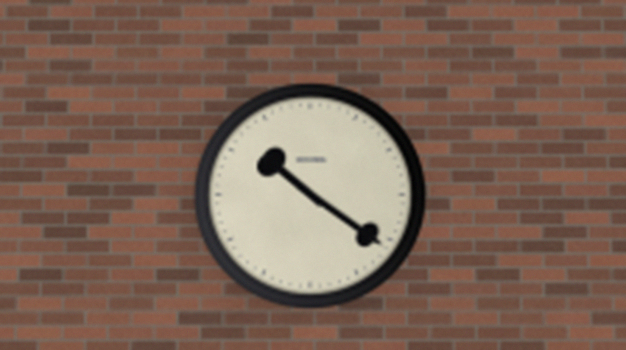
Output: 10h21
